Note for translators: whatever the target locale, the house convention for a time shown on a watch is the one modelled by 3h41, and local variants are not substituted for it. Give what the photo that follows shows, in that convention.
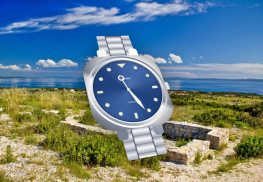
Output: 11h26
